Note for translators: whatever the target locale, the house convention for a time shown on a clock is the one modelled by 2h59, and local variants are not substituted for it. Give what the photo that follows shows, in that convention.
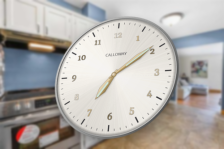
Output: 7h09
